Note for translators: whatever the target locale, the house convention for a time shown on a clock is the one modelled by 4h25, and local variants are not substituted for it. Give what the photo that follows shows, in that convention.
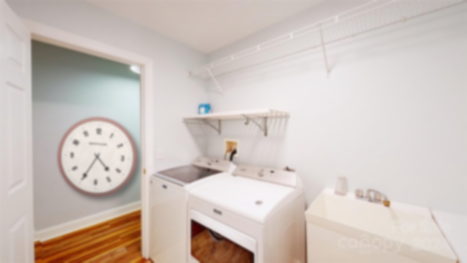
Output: 4h35
